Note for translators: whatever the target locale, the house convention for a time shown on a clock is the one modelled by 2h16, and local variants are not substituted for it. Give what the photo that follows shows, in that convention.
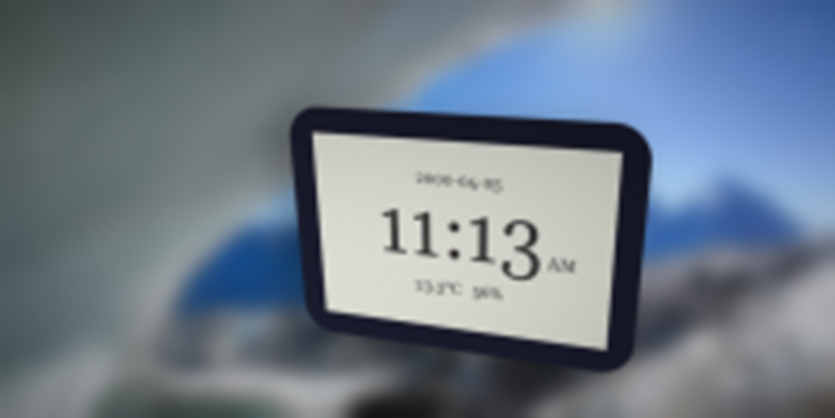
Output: 11h13
